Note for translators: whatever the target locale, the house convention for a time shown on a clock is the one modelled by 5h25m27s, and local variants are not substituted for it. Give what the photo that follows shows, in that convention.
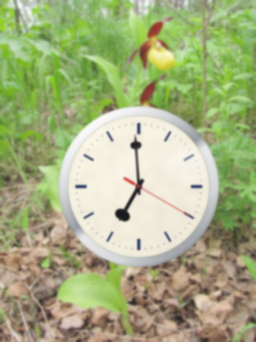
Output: 6h59m20s
